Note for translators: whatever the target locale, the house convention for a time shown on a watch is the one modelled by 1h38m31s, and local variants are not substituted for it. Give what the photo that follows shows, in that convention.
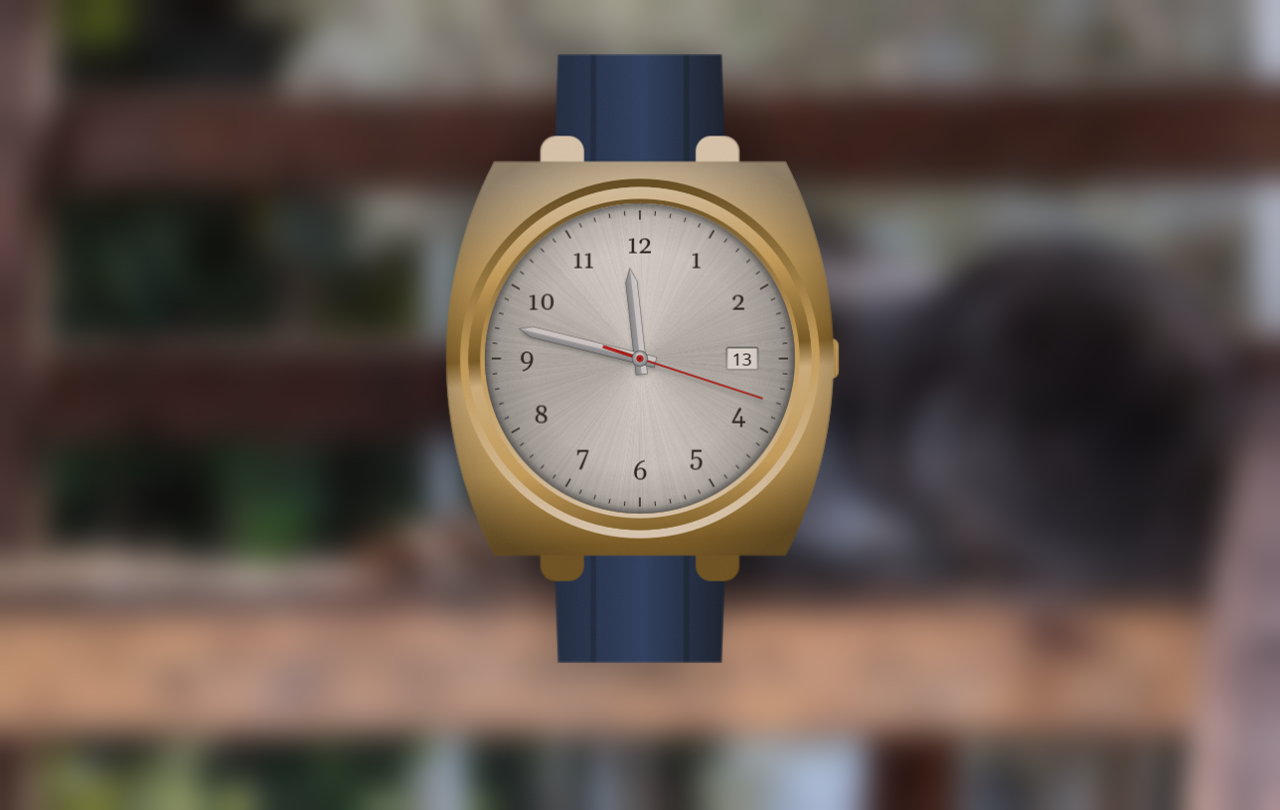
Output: 11h47m18s
